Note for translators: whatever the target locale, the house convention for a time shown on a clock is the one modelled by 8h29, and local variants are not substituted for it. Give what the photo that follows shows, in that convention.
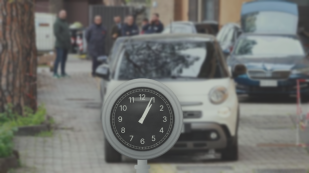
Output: 1h04
